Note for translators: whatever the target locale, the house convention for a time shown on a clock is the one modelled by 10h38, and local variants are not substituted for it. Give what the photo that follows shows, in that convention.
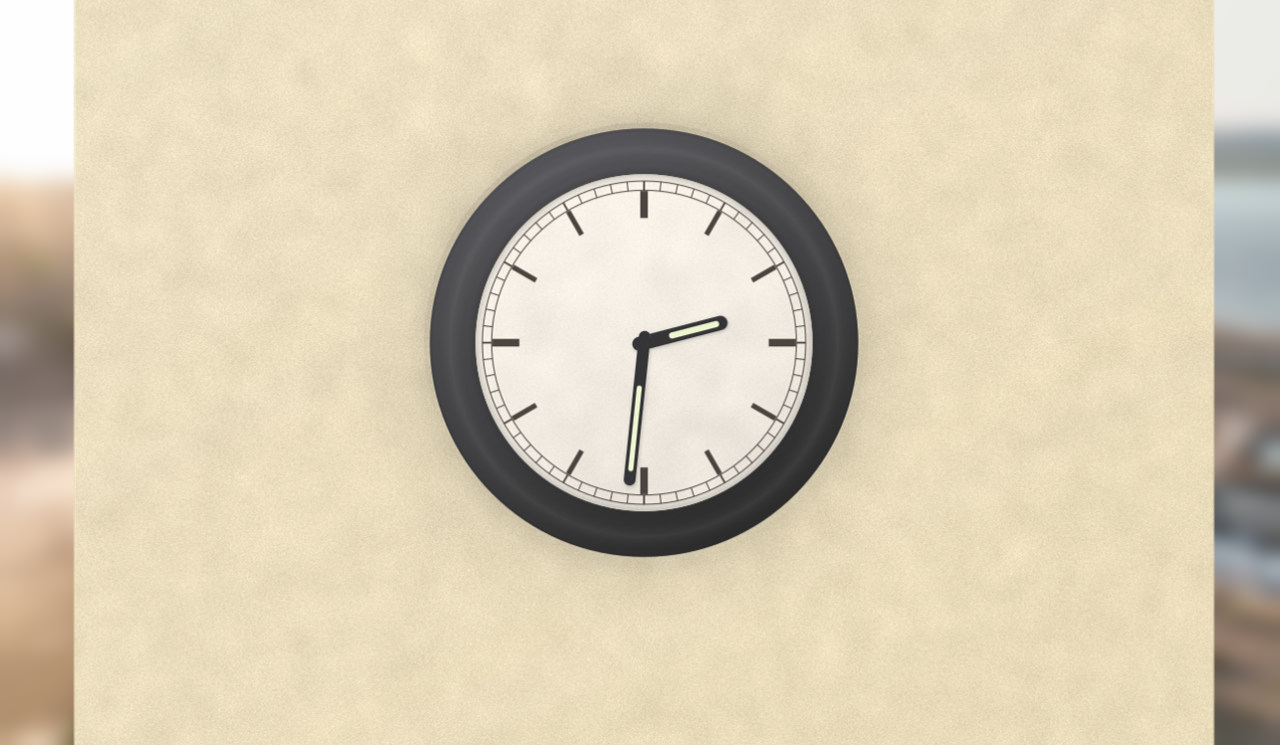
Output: 2h31
